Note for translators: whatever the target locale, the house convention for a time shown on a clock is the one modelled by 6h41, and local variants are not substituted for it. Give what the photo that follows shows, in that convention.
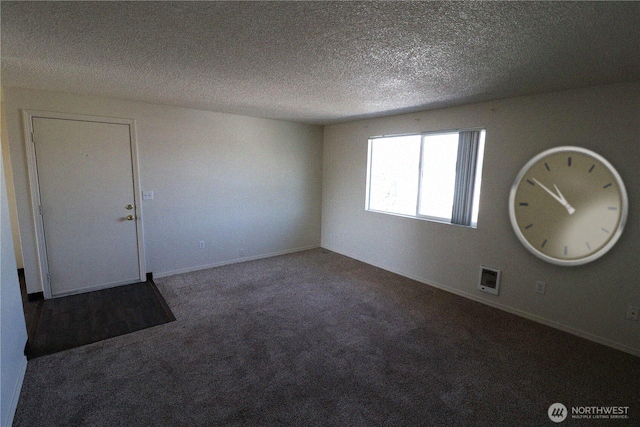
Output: 10h51
